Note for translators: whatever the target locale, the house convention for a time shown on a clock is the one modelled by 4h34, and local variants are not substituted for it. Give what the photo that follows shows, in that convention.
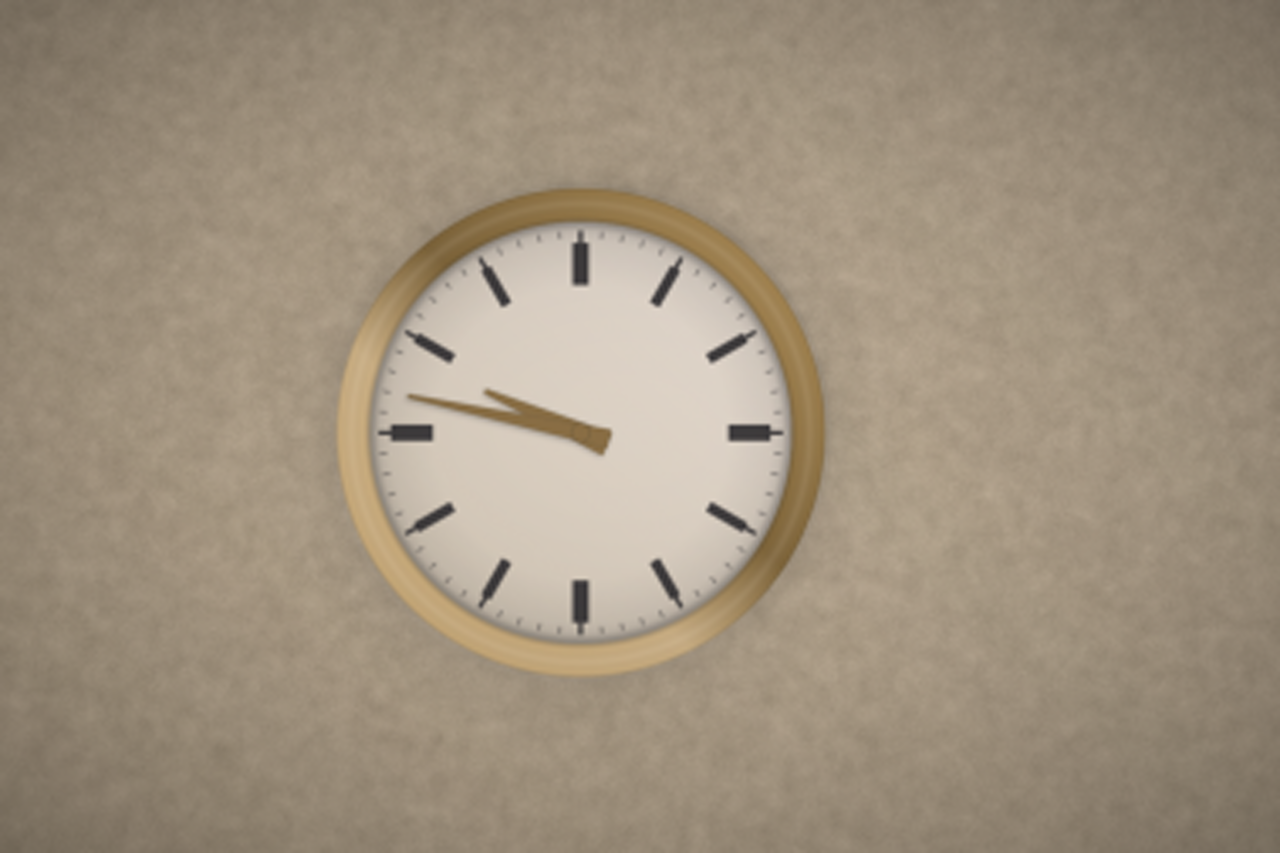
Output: 9h47
